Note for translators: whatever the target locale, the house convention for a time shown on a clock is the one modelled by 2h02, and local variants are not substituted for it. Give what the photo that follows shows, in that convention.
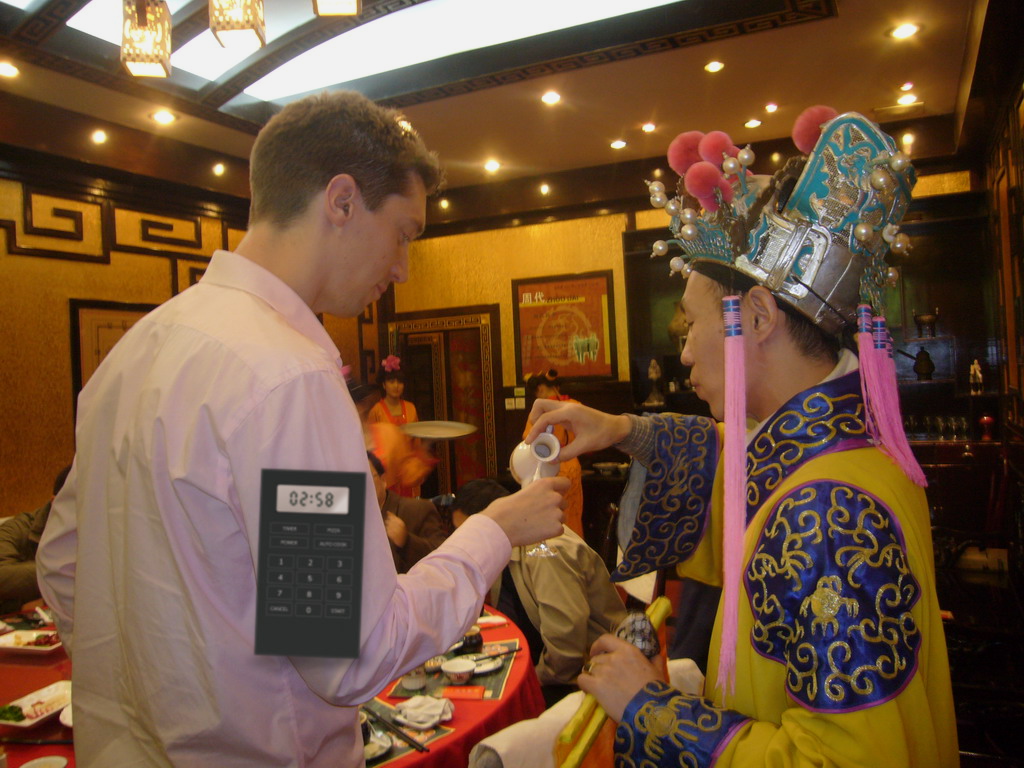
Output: 2h58
